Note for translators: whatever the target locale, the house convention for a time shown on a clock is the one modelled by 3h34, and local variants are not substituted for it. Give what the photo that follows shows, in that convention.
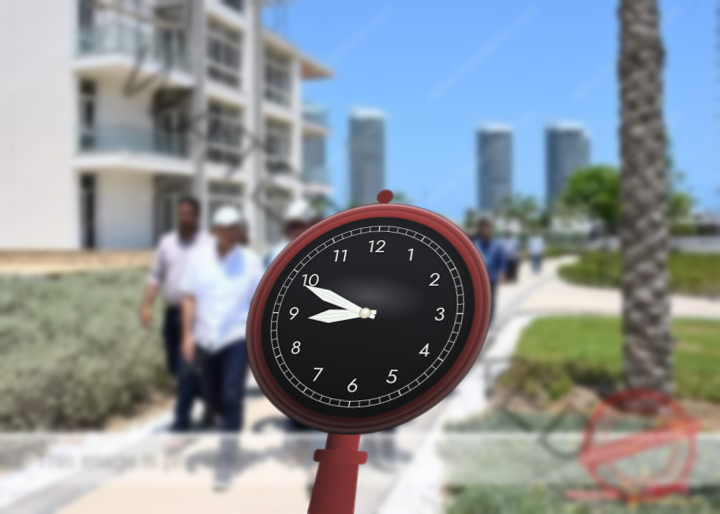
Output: 8h49
